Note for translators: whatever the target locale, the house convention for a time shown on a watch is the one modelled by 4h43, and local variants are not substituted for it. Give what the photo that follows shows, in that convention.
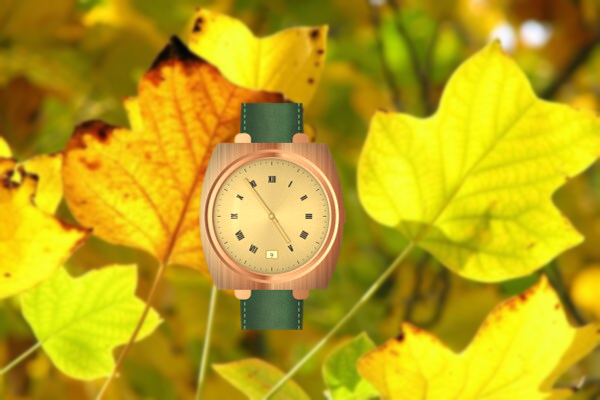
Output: 4h54
